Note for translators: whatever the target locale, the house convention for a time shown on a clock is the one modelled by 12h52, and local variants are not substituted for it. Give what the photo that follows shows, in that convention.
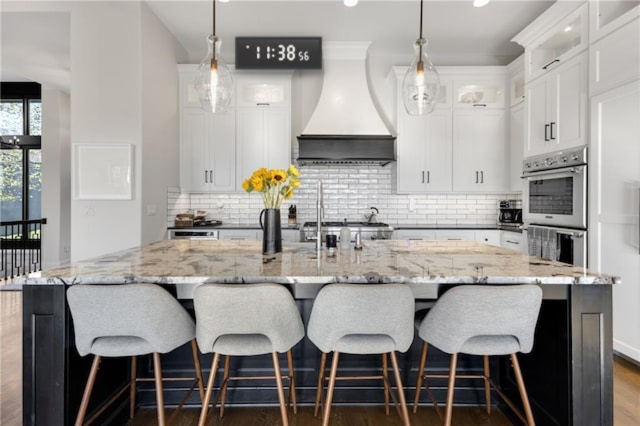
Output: 11h38
